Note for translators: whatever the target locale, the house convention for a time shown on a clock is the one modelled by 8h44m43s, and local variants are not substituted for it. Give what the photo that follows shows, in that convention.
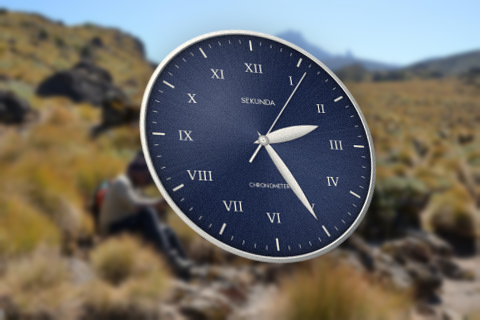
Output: 2h25m06s
